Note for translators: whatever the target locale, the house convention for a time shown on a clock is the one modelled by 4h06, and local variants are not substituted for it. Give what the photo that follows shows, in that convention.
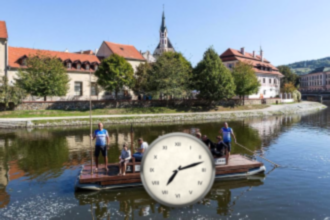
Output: 7h12
